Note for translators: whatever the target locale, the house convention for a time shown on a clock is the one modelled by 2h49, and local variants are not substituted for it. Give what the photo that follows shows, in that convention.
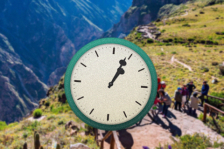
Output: 1h04
